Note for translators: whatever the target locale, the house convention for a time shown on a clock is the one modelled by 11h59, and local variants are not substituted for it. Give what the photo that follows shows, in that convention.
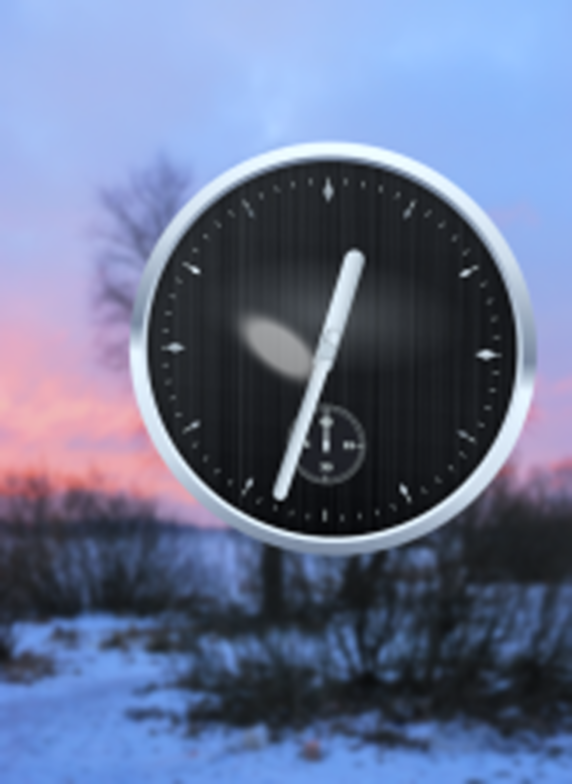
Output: 12h33
